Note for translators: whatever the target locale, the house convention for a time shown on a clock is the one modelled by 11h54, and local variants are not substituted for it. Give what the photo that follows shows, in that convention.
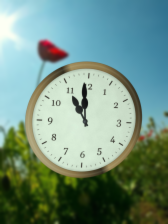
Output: 10h59
